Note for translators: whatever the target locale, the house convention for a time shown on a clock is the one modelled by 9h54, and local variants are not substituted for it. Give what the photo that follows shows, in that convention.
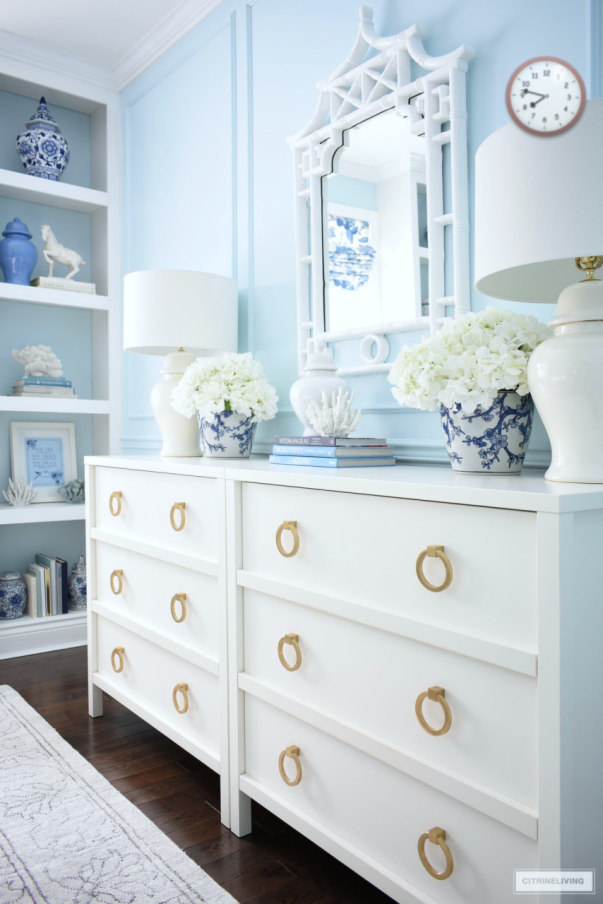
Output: 7h47
